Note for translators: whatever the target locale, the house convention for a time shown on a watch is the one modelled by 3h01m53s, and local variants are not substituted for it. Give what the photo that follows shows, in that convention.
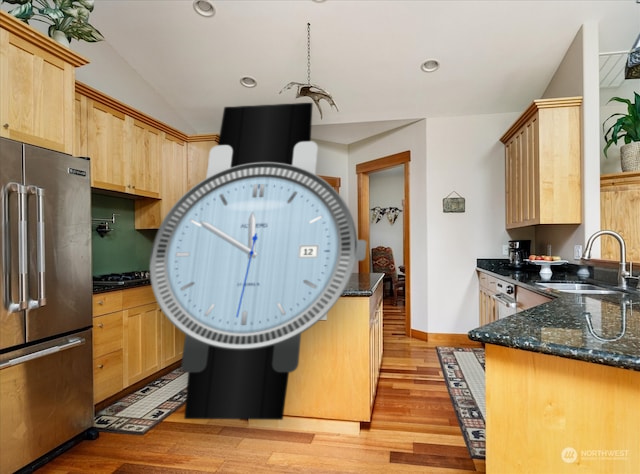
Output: 11h50m31s
